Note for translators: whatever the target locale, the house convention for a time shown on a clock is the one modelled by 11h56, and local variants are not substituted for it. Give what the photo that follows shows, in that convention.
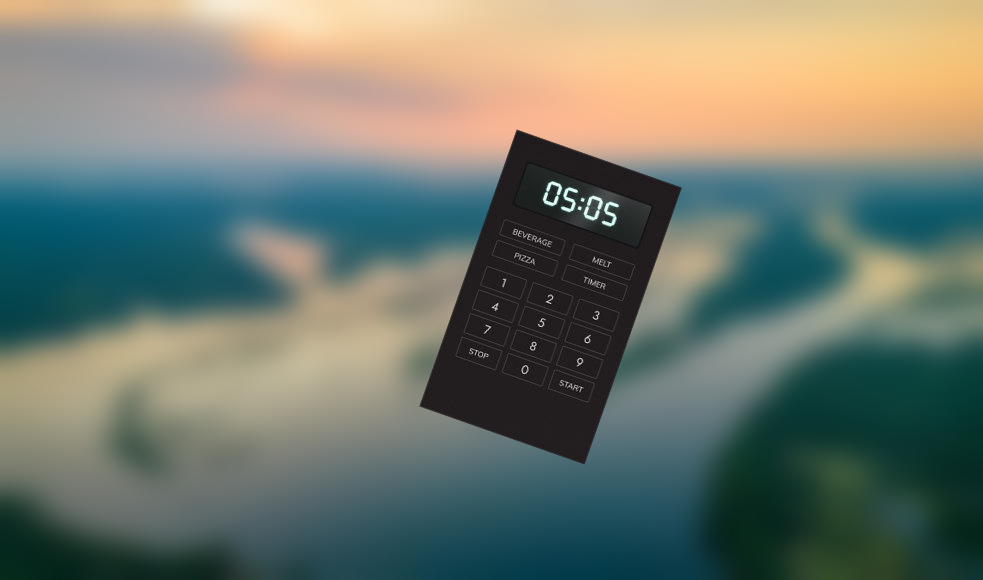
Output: 5h05
